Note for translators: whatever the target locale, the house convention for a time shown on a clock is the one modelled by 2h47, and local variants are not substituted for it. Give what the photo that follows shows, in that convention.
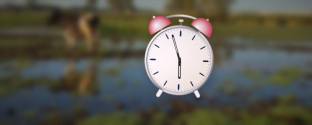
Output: 5h57
